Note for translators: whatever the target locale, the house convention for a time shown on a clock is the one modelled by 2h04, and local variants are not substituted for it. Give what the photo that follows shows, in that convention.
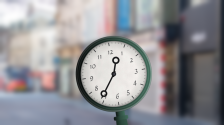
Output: 12h36
